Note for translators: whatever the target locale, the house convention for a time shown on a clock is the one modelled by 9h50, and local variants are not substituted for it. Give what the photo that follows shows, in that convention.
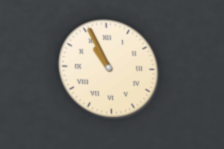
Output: 10h56
